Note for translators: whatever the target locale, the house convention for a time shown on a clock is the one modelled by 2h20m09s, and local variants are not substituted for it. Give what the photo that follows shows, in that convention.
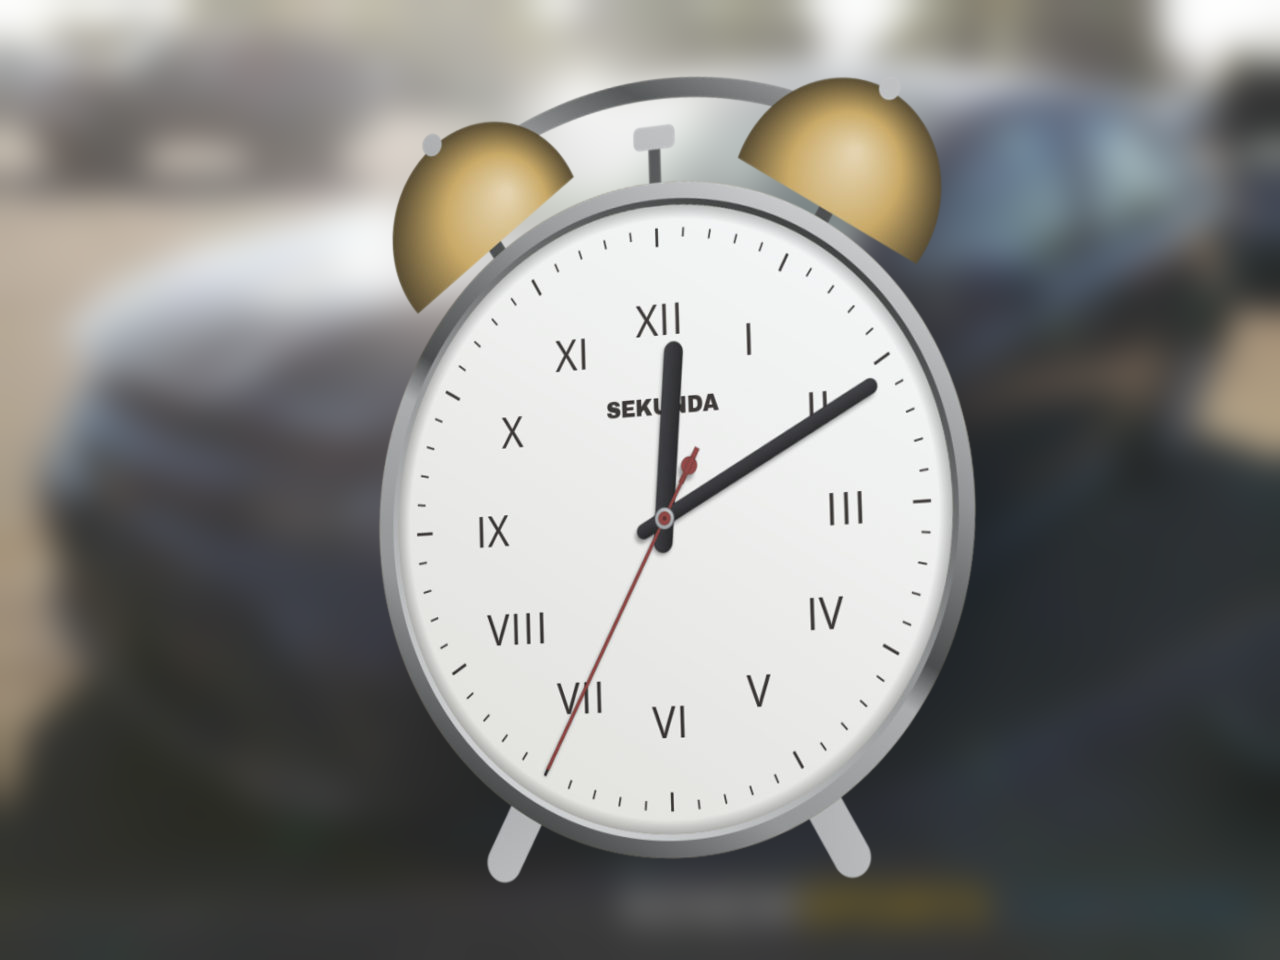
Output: 12h10m35s
